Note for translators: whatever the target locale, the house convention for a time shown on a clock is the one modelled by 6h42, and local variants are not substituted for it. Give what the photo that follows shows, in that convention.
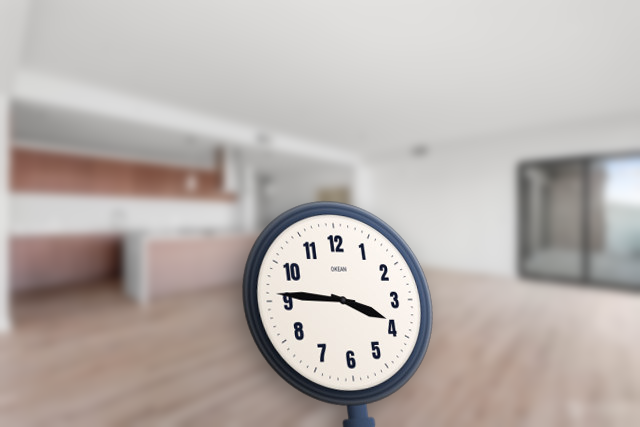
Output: 3h46
